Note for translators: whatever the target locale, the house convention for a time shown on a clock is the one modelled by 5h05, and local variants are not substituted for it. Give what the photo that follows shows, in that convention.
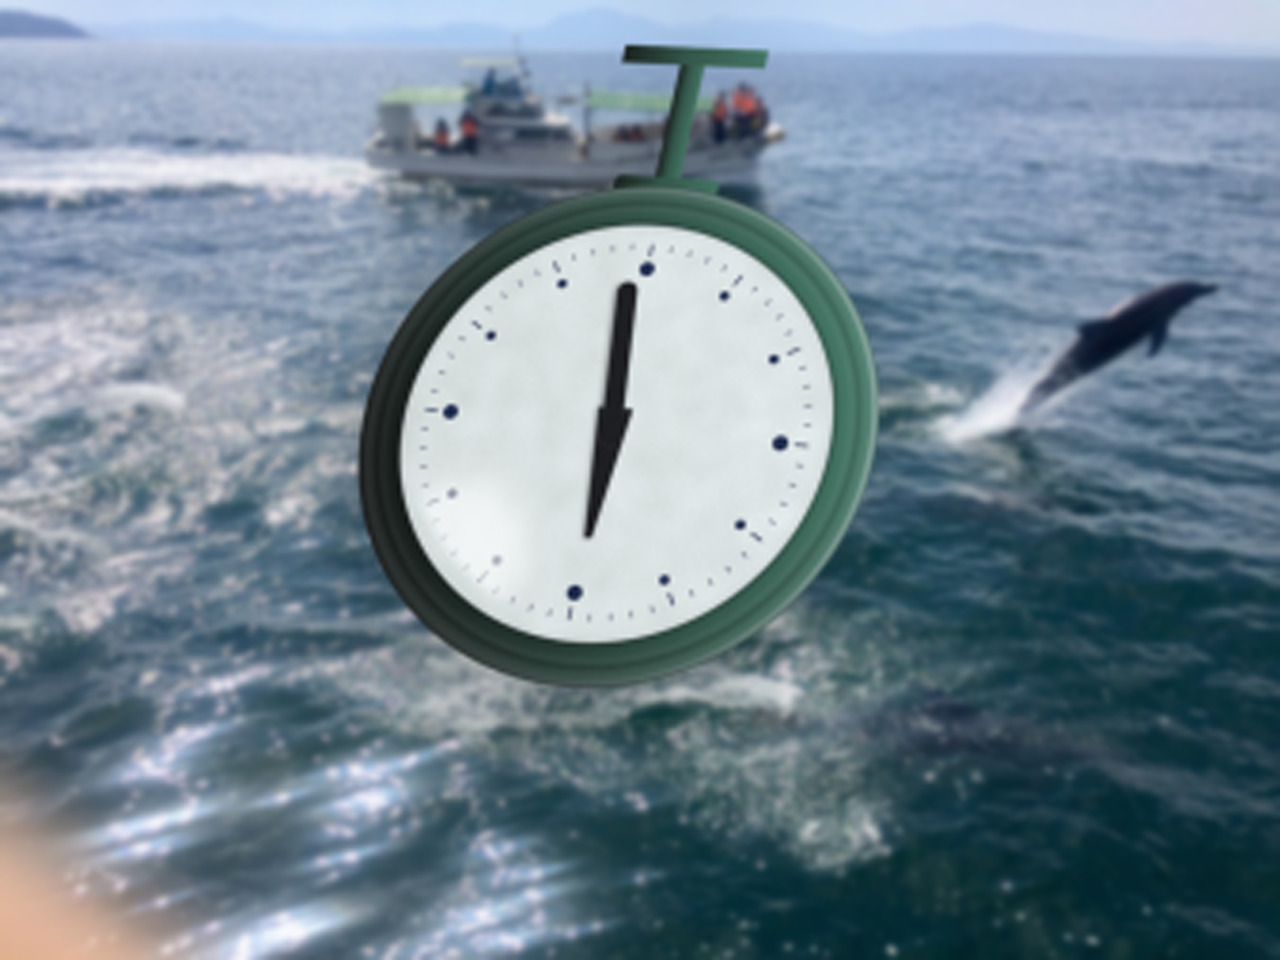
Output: 5h59
